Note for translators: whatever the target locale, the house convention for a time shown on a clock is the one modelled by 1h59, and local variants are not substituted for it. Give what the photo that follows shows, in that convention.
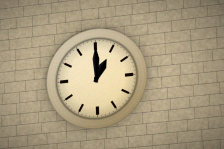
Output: 1h00
